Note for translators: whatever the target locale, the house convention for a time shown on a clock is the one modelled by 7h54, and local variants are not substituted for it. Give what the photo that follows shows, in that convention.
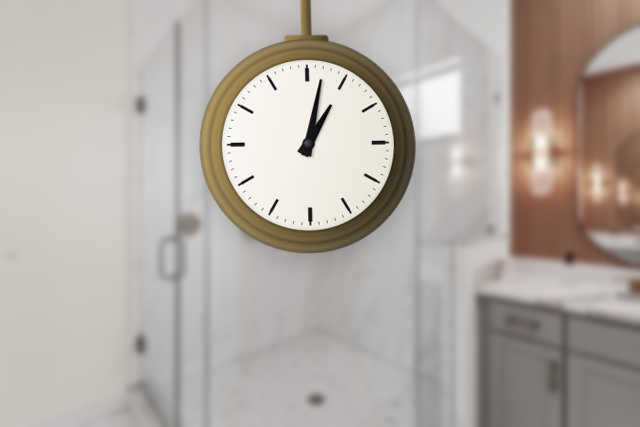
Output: 1h02
